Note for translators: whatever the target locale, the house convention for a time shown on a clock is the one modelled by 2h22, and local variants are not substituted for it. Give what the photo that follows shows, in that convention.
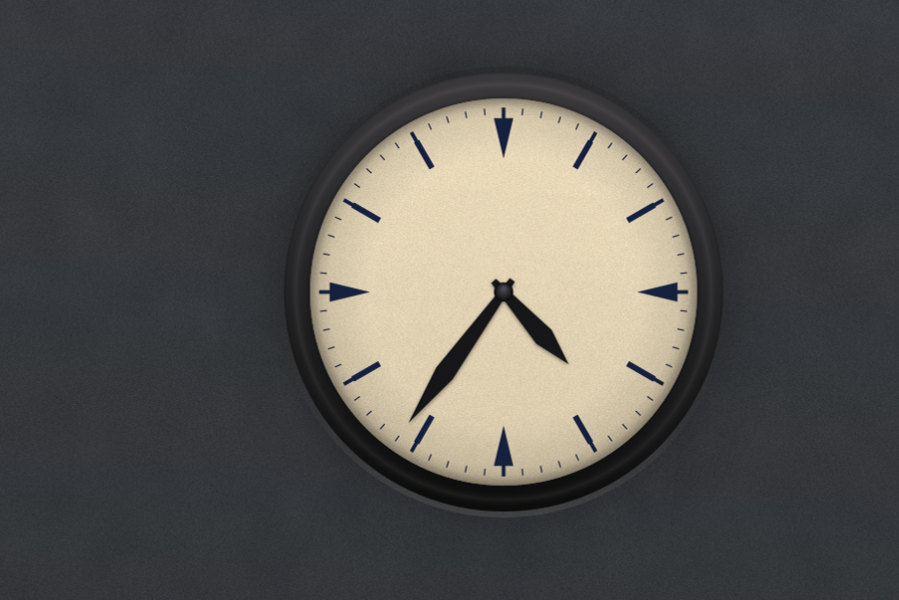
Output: 4h36
